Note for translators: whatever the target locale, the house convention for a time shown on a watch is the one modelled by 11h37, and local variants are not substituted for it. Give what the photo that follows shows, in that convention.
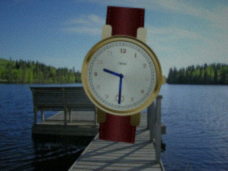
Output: 9h30
